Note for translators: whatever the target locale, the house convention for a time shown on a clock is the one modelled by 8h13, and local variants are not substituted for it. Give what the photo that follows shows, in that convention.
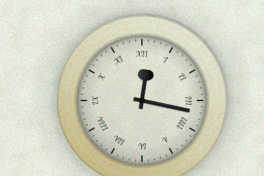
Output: 12h17
